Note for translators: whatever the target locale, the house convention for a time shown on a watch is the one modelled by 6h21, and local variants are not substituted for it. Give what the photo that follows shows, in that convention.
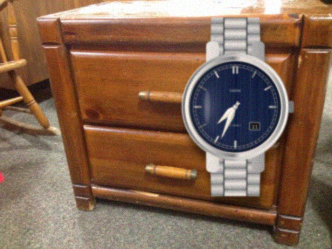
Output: 7h34
